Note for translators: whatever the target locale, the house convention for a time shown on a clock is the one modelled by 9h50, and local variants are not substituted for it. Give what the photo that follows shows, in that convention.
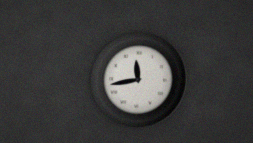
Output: 11h43
